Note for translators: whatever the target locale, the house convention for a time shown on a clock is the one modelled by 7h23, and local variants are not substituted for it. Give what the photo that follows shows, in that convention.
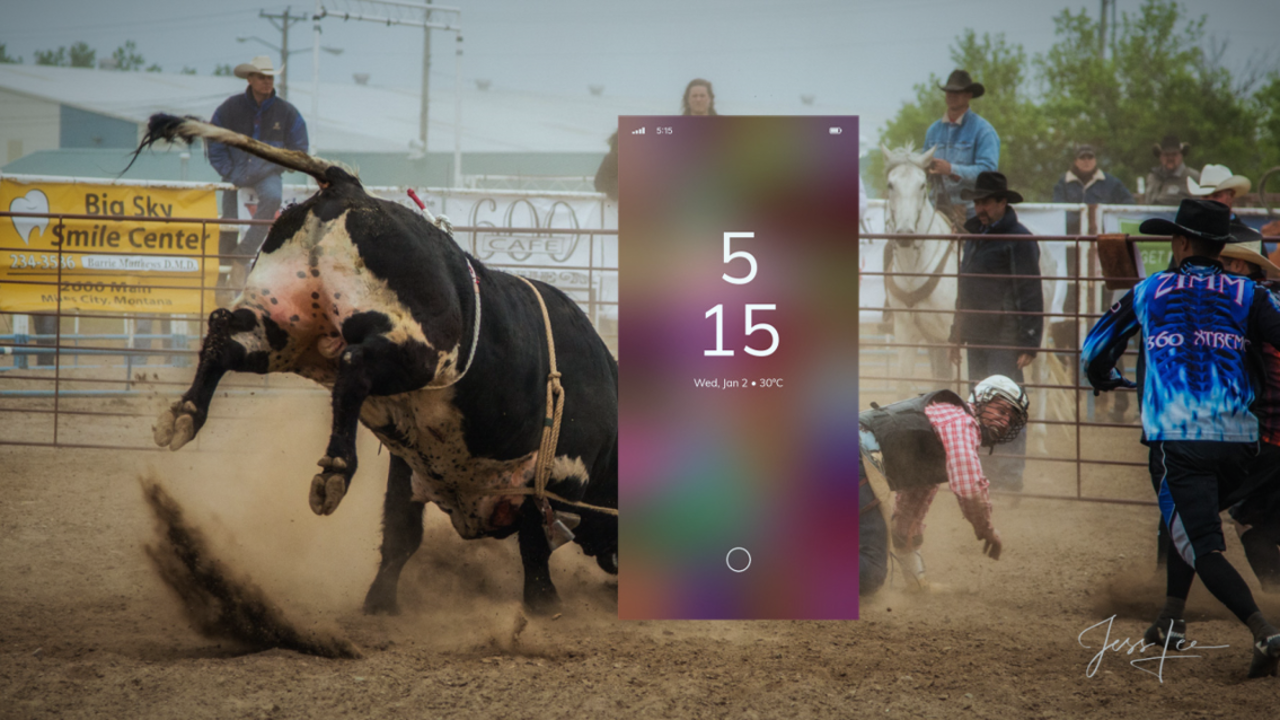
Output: 5h15
